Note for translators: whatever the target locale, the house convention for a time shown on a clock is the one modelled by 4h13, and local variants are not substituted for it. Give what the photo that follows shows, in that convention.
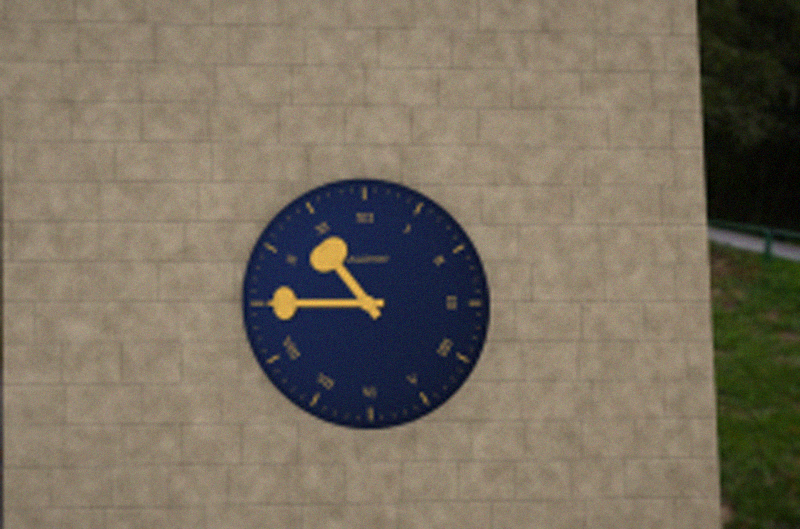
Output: 10h45
